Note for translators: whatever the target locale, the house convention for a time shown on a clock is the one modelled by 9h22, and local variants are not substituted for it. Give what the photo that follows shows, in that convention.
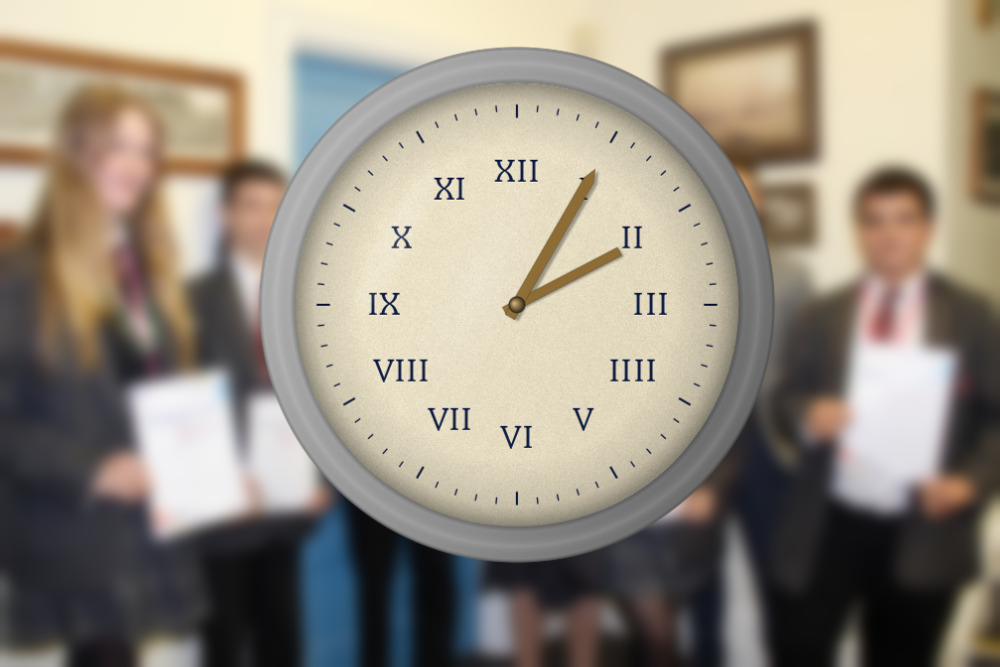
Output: 2h05
